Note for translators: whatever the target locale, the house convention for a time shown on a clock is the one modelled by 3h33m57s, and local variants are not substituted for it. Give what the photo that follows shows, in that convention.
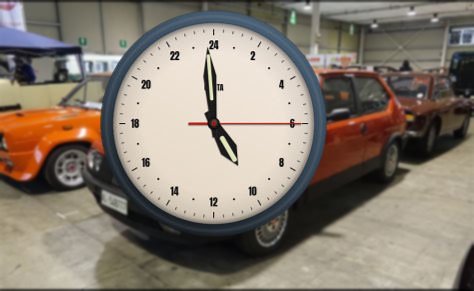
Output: 9h59m15s
